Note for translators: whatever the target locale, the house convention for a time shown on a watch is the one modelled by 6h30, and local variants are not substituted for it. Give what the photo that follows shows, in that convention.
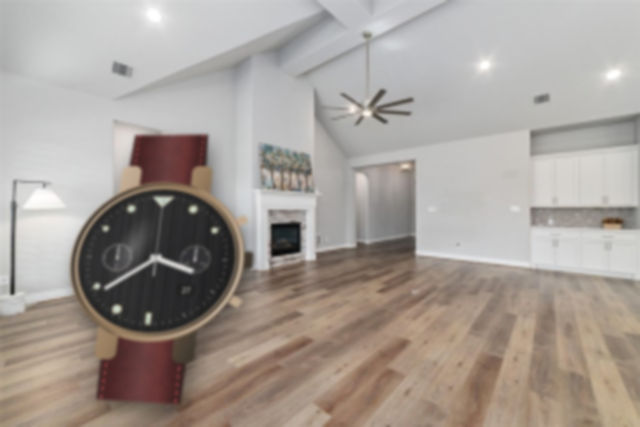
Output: 3h39
